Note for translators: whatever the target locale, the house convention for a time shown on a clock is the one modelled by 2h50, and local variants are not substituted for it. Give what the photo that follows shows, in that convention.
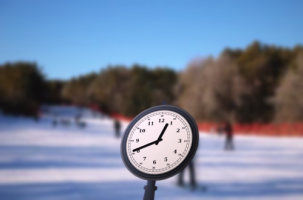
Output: 12h41
